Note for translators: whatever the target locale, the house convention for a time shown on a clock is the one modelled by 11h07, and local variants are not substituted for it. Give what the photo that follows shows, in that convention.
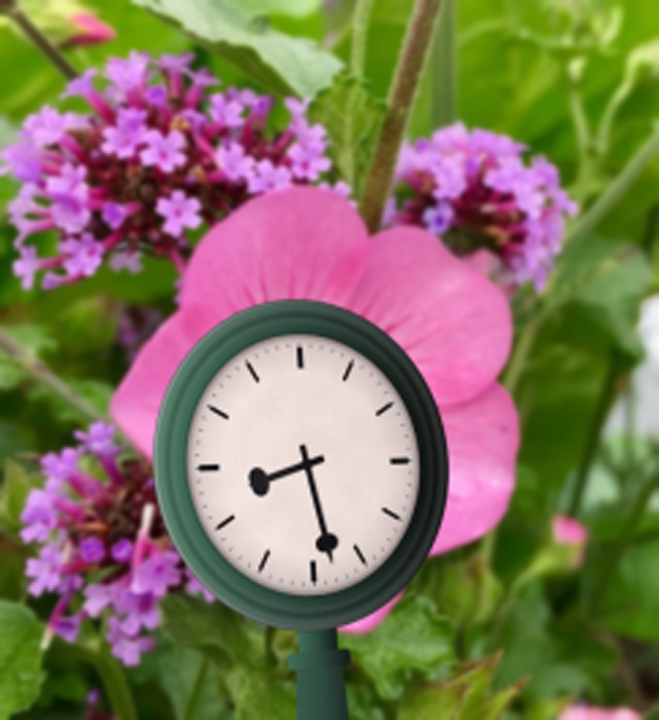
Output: 8h28
